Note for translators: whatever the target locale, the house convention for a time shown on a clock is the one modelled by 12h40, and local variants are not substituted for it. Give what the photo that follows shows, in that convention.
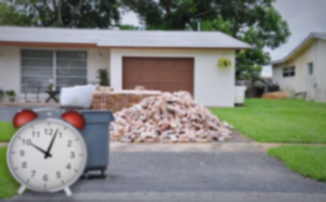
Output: 10h03
